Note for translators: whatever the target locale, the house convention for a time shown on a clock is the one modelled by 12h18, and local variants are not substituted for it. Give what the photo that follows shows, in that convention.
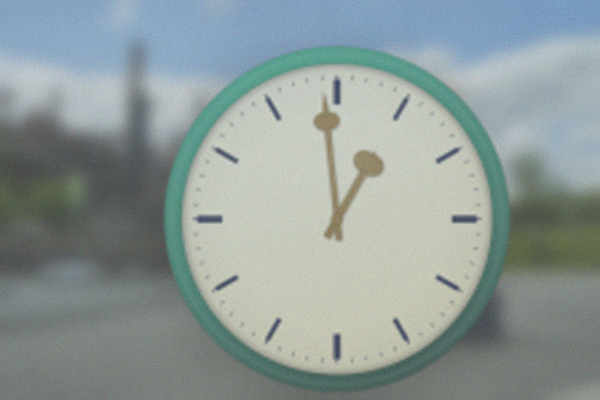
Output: 12h59
